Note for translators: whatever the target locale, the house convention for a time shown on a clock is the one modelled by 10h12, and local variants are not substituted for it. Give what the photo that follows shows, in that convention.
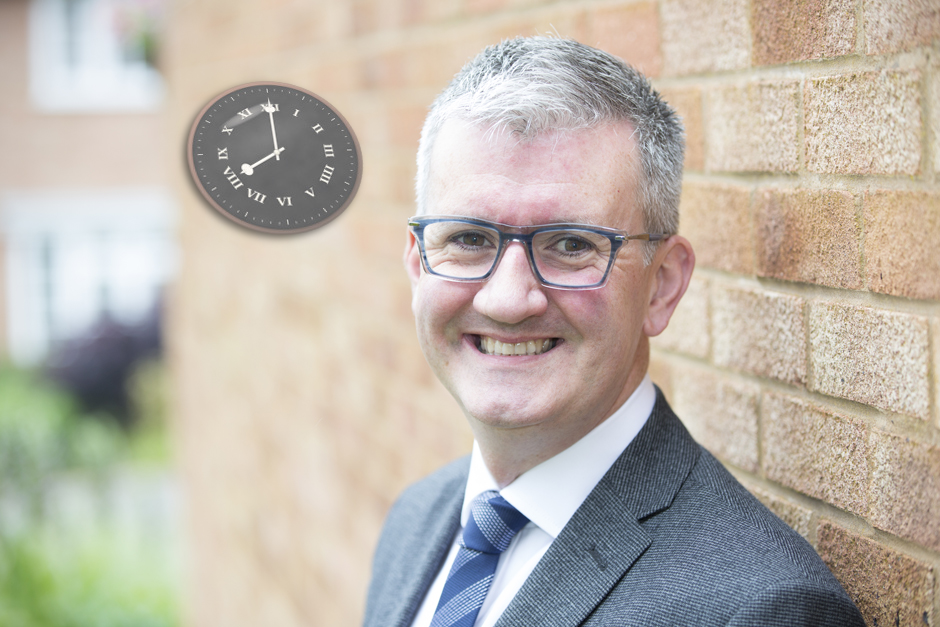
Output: 8h00
